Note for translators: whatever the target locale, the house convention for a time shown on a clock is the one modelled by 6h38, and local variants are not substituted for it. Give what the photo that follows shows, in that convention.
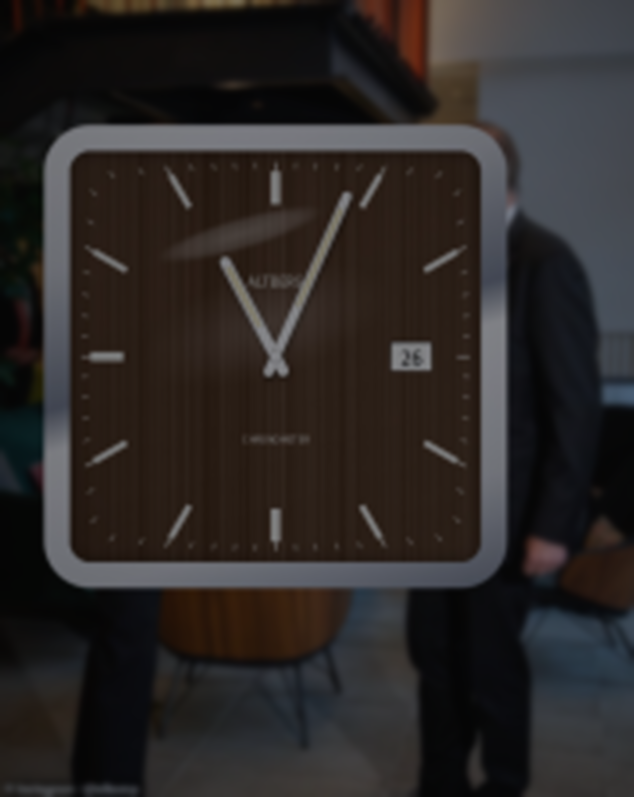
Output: 11h04
